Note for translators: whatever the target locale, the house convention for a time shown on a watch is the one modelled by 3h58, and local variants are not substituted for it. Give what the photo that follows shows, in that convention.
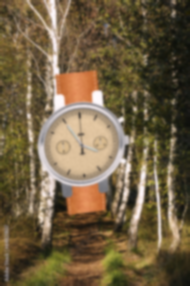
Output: 3h55
